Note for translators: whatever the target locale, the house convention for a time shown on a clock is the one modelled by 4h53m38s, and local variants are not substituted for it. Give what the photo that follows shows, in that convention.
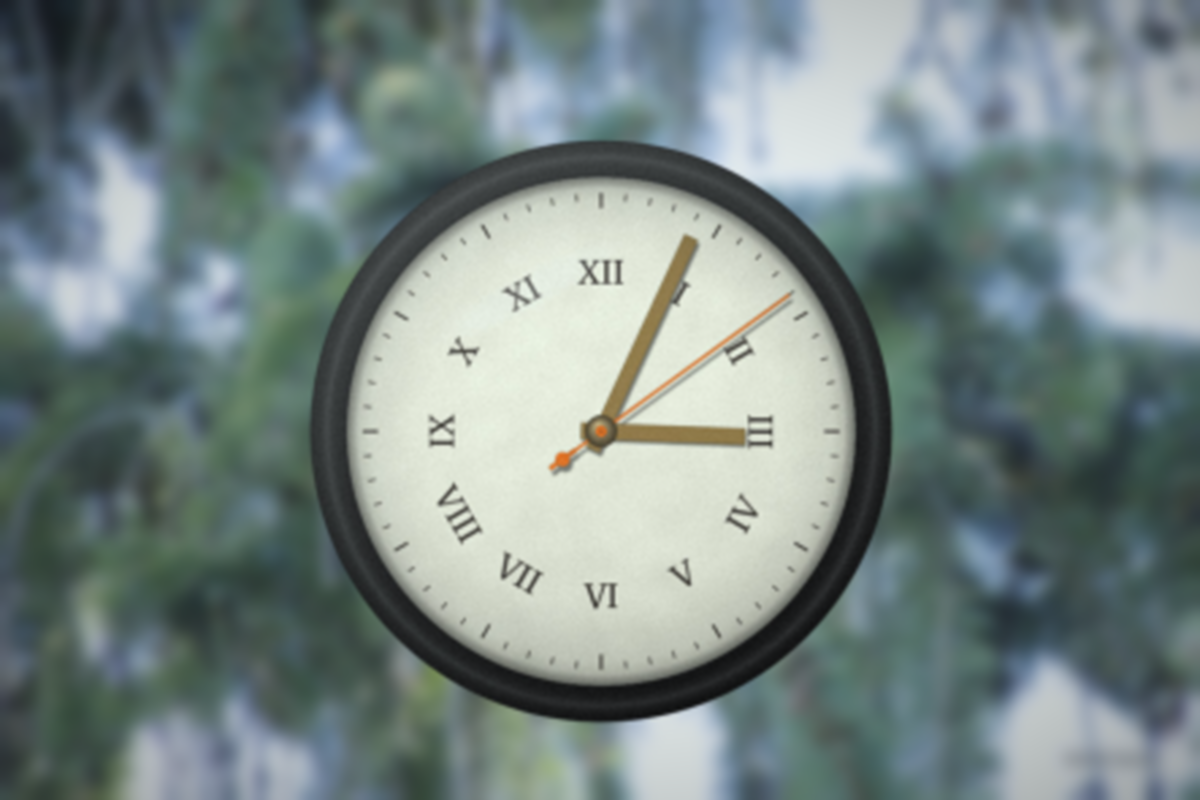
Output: 3h04m09s
